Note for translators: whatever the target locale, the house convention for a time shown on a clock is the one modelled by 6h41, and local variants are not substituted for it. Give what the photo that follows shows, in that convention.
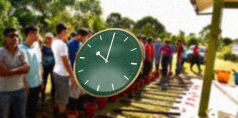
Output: 10h00
